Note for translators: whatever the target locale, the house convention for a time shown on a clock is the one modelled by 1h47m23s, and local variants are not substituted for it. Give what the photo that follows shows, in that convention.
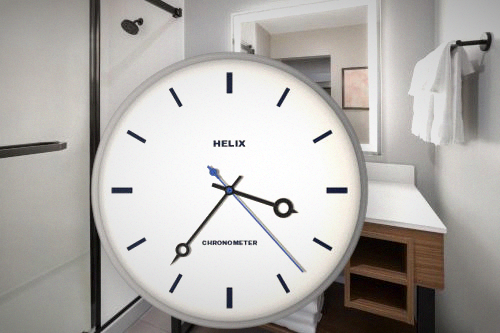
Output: 3h36m23s
